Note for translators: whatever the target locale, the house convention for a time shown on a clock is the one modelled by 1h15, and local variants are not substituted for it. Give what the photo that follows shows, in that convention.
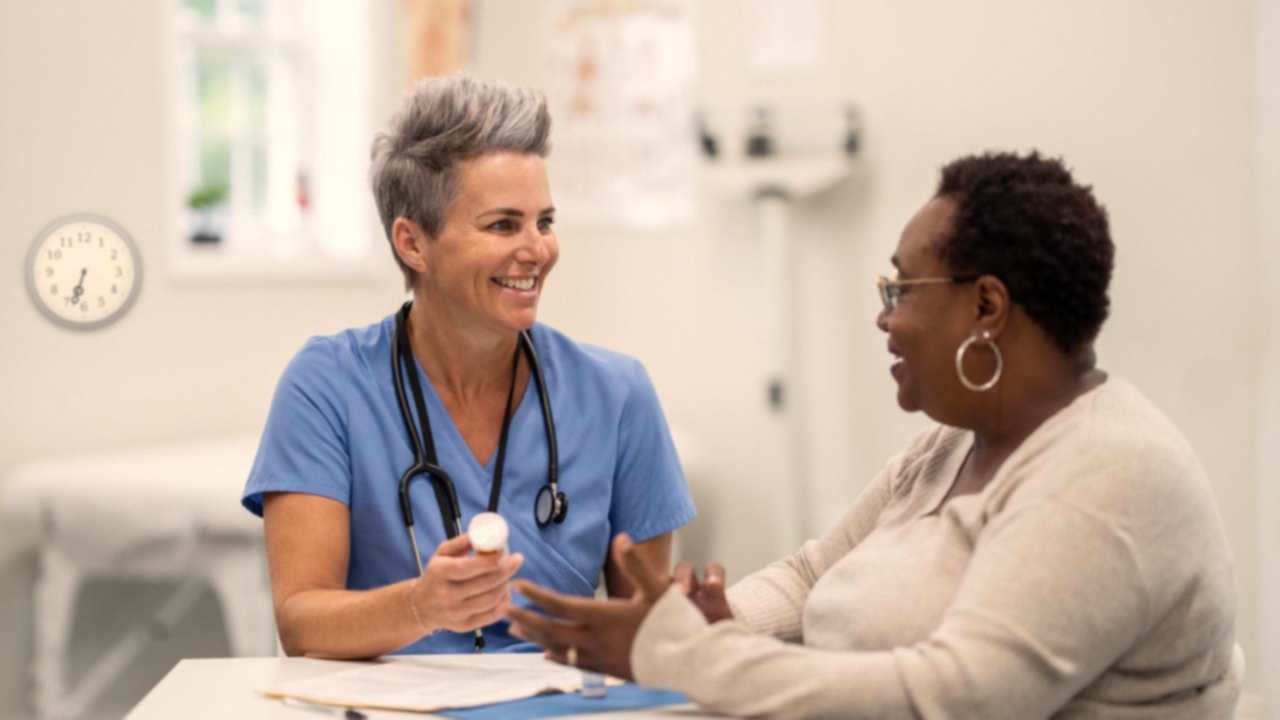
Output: 6h33
